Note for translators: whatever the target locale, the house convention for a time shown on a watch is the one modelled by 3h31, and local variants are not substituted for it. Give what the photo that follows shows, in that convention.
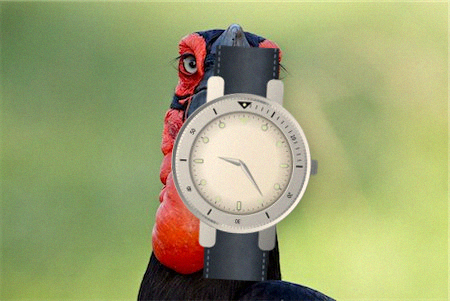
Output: 9h24
